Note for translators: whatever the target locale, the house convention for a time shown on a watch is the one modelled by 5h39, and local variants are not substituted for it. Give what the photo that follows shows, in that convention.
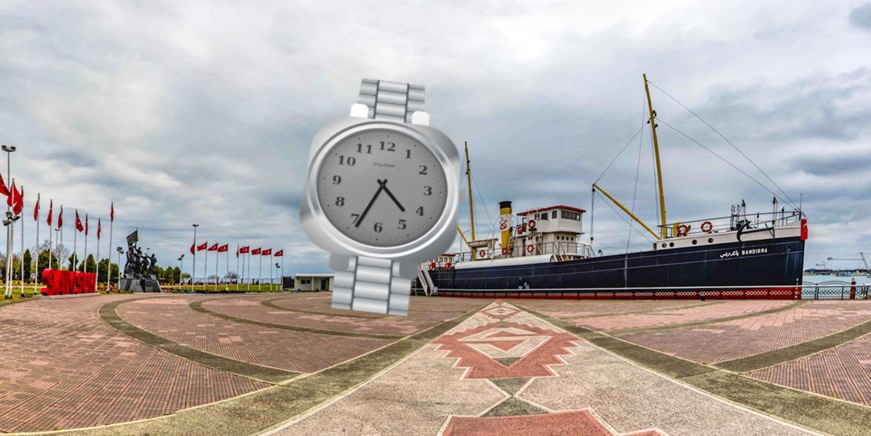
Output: 4h34
